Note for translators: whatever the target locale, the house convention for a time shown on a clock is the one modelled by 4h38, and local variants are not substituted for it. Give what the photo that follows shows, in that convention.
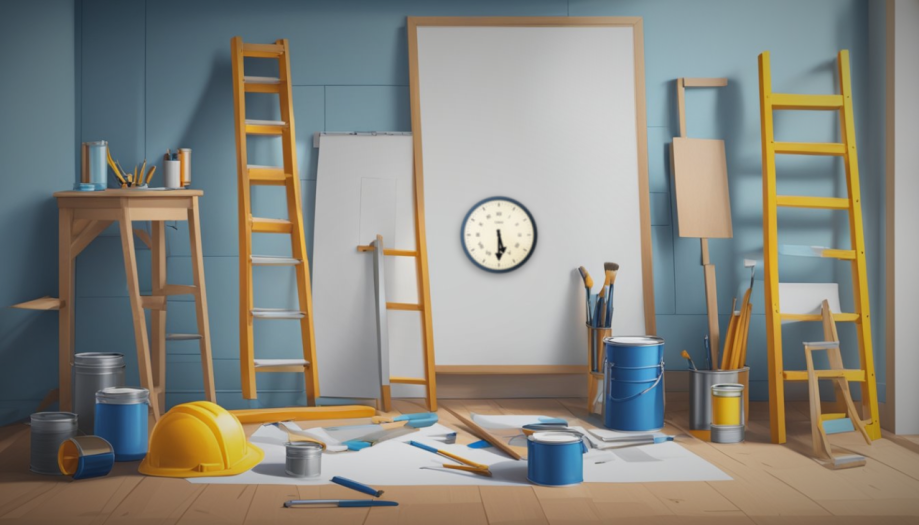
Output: 5h30
